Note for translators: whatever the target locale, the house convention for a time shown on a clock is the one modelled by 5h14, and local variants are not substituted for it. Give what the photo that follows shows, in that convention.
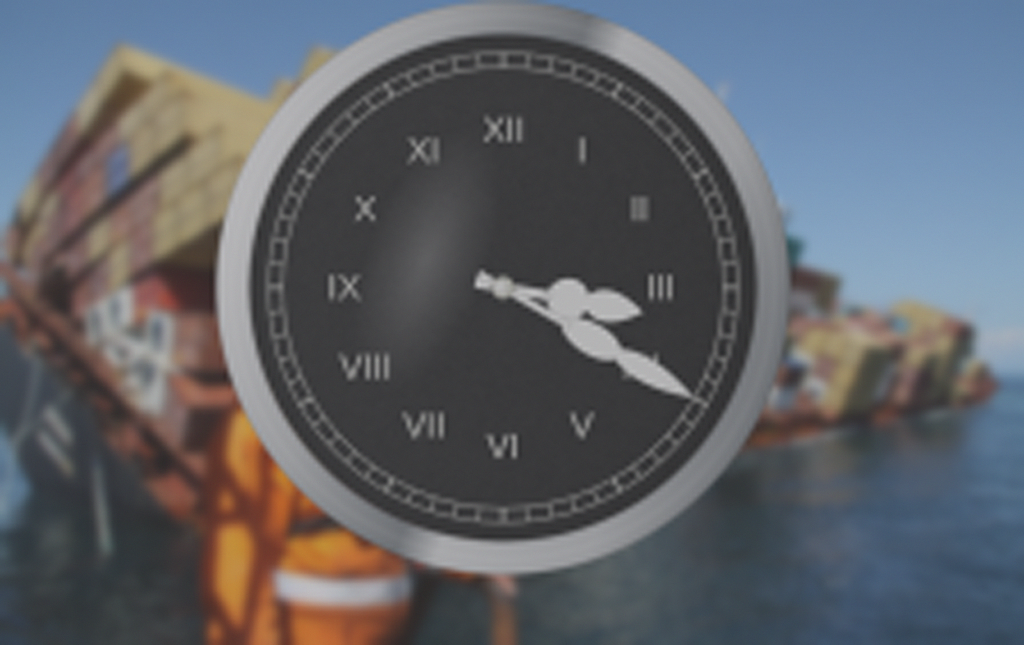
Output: 3h20
